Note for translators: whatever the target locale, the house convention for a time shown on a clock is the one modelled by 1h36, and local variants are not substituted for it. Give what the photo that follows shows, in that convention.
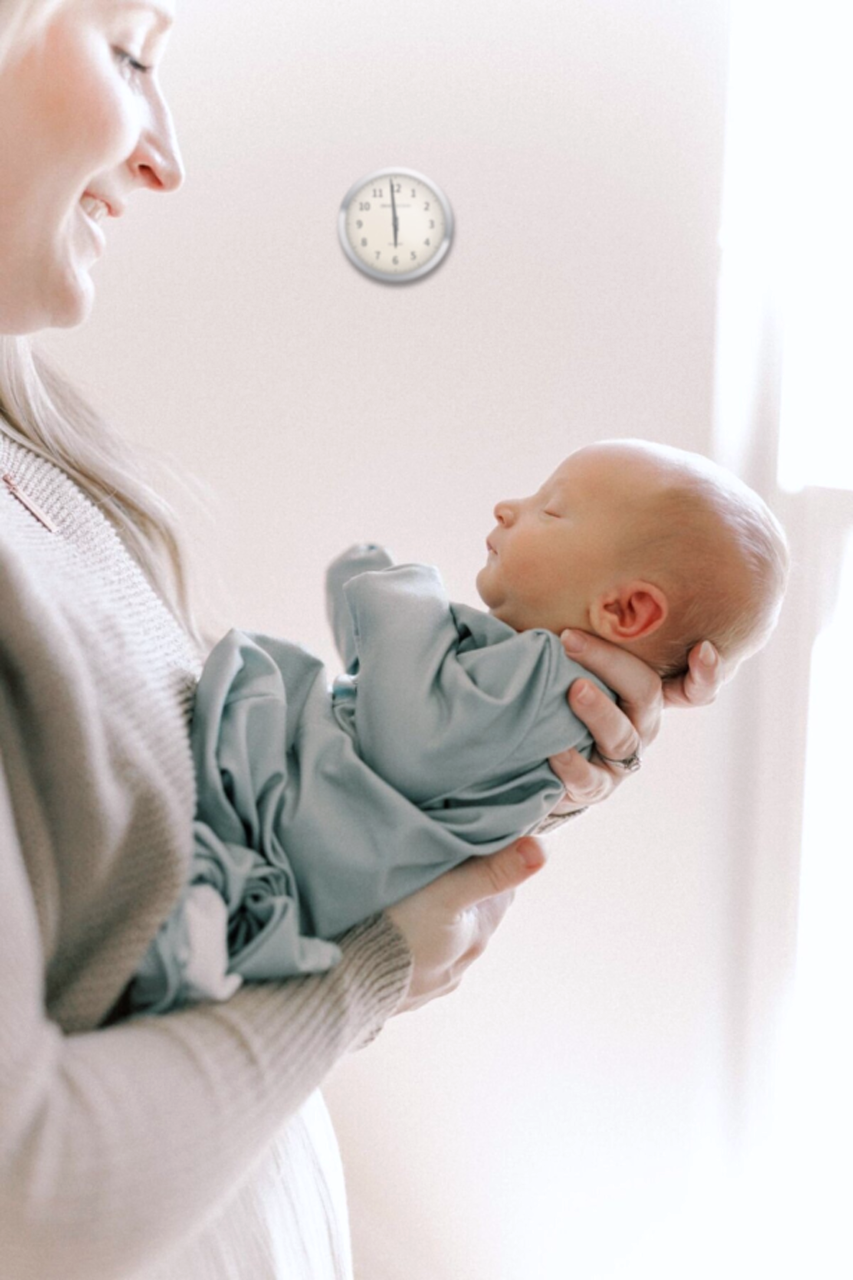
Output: 5h59
